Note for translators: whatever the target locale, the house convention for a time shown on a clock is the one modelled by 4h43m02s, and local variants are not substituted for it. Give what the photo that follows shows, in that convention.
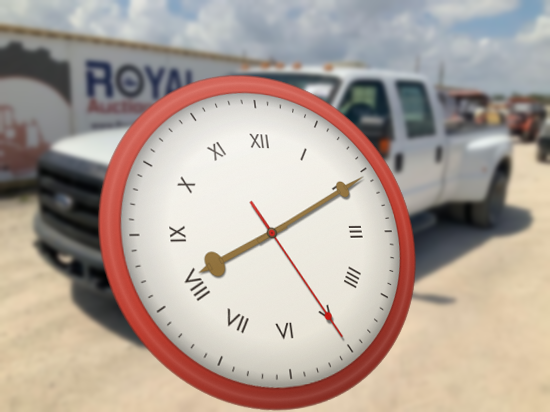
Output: 8h10m25s
